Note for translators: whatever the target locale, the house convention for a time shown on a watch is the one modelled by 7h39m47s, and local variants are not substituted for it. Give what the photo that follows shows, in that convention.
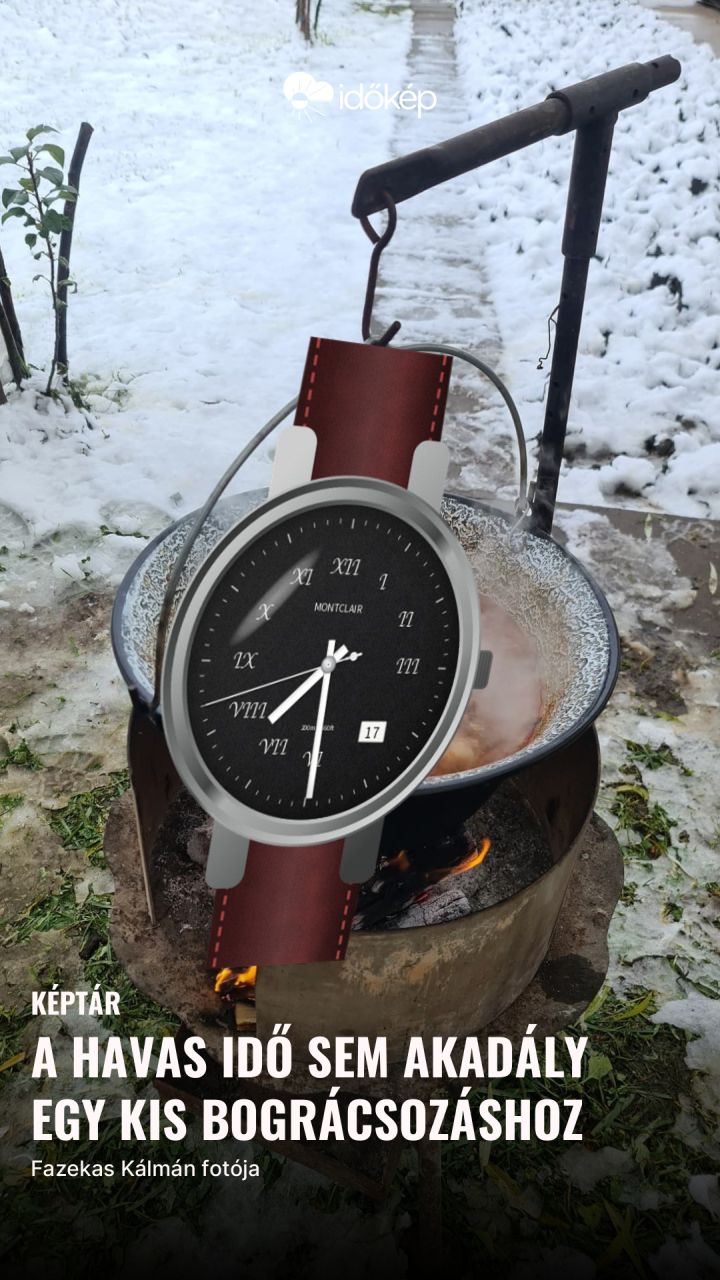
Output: 7h29m42s
